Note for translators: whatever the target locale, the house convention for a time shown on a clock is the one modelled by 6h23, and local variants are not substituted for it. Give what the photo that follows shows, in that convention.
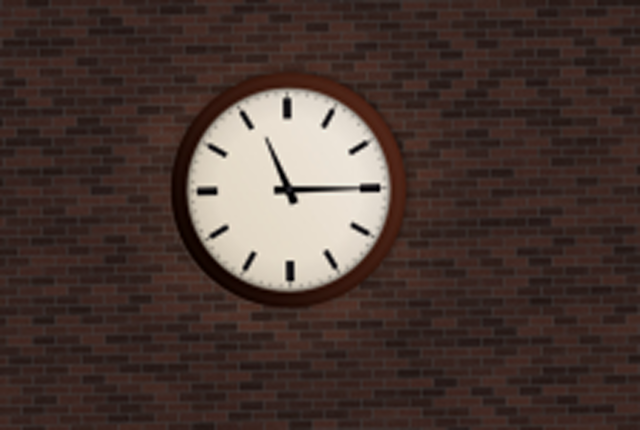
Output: 11h15
